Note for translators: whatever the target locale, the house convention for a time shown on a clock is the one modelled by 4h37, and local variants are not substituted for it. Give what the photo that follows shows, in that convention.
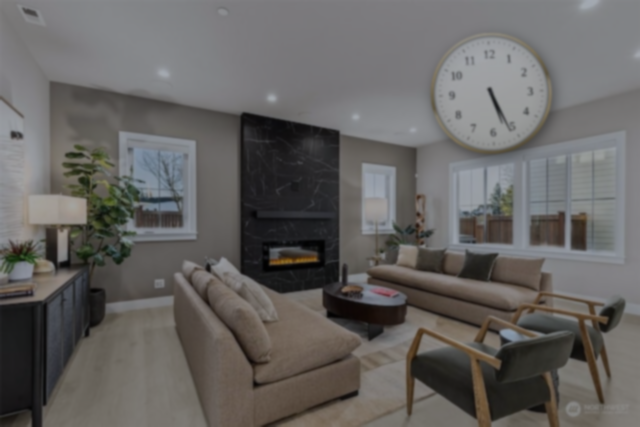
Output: 5h26
